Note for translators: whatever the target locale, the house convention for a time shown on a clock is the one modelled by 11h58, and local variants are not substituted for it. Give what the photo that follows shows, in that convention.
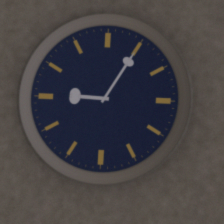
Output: 9h05
